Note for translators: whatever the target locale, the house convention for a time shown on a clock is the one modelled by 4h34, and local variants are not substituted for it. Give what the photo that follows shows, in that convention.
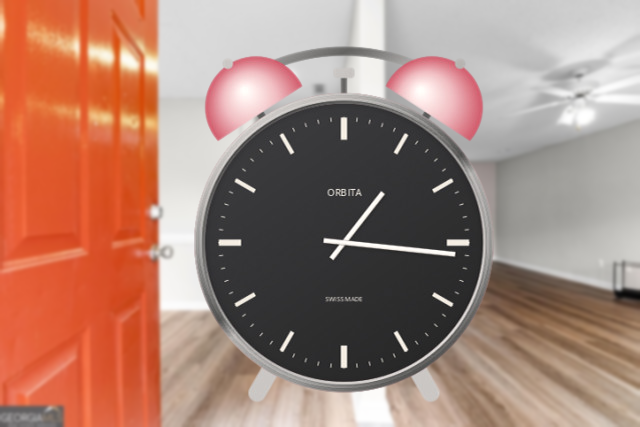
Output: 1h16
